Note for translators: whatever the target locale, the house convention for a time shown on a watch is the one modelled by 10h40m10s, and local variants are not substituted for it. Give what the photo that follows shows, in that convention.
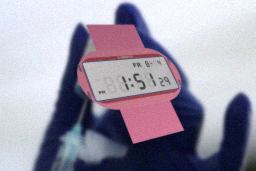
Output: 1h51m29s
